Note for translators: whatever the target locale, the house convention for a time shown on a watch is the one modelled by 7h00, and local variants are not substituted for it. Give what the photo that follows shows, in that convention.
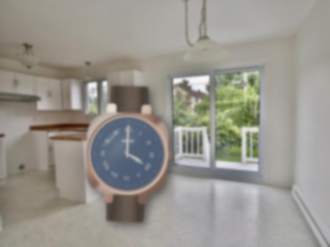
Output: 4h00
